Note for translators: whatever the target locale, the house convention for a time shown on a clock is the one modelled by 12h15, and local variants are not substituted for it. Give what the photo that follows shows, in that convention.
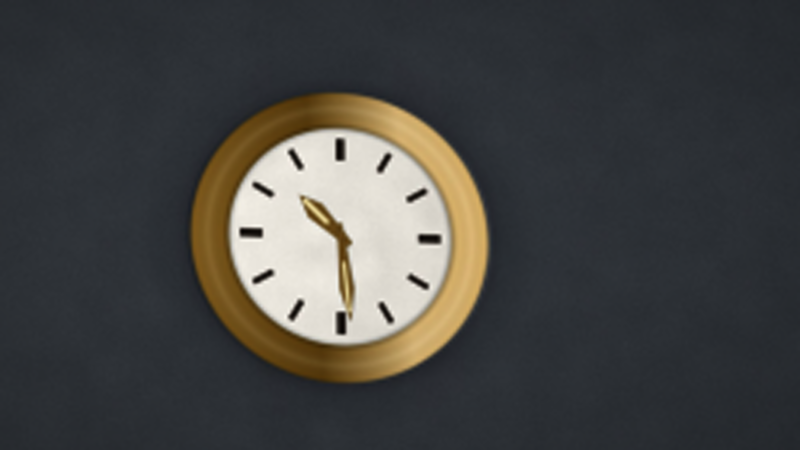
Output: 10h29
